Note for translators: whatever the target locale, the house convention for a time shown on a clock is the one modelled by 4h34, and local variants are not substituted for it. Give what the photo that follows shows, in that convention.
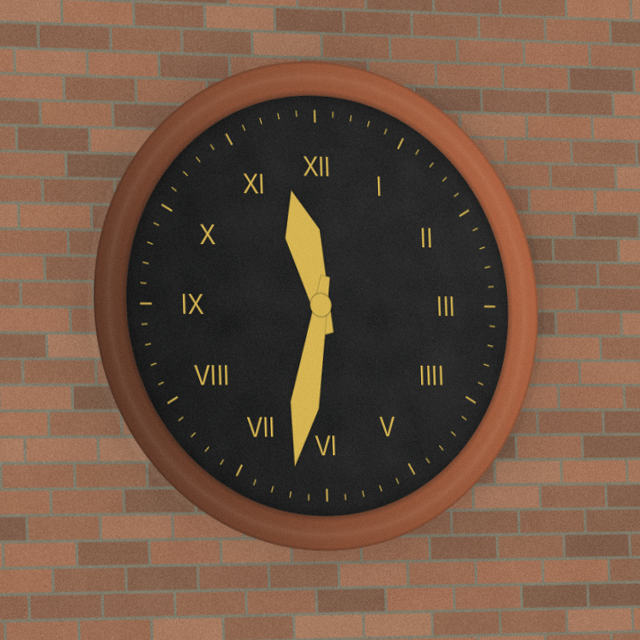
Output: 11h32
